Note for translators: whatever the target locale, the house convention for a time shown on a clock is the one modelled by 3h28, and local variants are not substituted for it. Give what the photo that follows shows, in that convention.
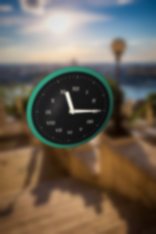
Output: 11h15
